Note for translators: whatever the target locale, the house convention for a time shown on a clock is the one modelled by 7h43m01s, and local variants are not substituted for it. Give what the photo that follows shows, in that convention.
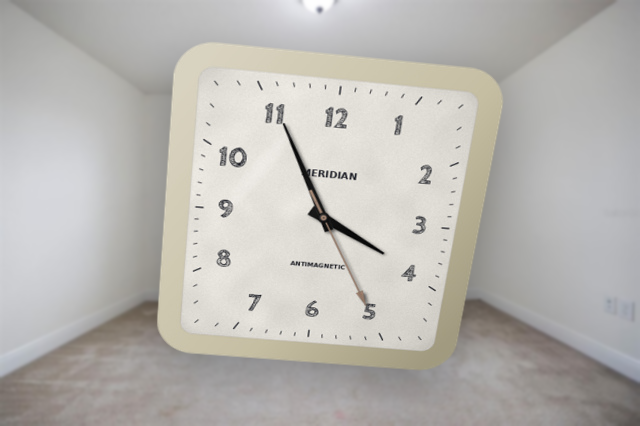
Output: 3h55m25s
